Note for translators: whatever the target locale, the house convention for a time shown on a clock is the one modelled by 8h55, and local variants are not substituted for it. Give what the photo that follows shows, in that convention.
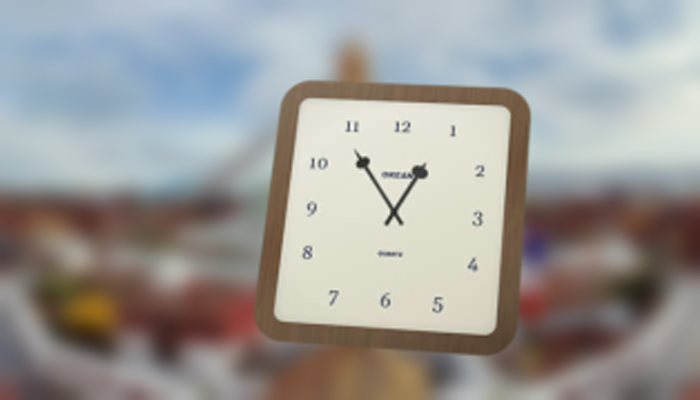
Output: 12h54
